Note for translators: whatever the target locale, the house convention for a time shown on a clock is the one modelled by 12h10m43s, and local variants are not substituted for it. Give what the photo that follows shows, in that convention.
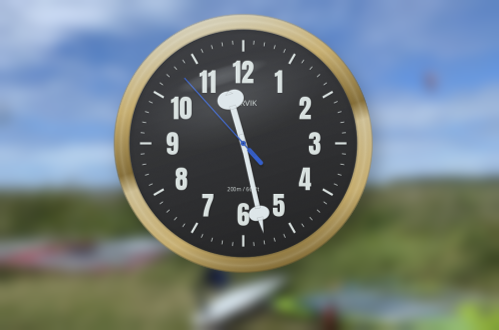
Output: 11h27m53s
